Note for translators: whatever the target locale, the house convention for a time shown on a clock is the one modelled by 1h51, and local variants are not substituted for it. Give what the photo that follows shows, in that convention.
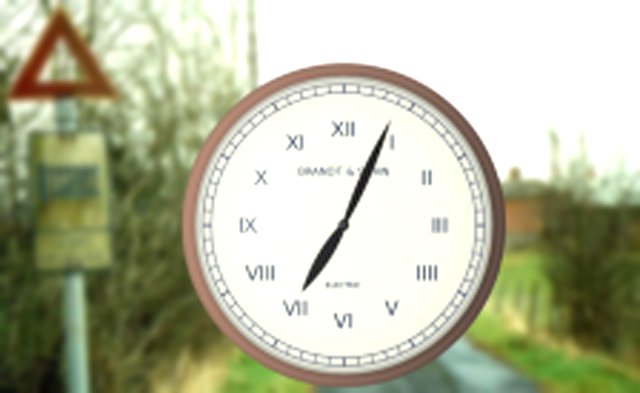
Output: 7h04
